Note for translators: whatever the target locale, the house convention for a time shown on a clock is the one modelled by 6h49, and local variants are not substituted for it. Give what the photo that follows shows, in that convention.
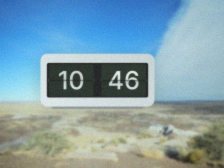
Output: 10h46
